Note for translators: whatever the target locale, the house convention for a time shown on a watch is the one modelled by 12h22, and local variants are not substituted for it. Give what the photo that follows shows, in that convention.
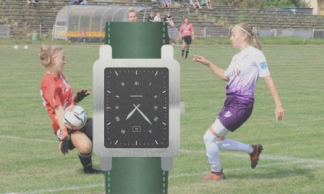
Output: 7h23
